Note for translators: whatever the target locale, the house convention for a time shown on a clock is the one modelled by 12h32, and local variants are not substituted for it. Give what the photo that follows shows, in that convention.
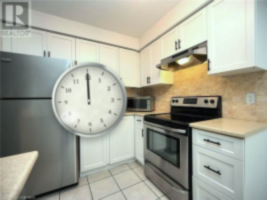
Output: 12h00
